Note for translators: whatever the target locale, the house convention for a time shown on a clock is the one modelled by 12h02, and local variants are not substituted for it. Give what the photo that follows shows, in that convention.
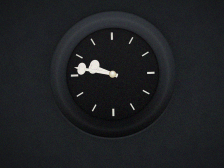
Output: 9h47
